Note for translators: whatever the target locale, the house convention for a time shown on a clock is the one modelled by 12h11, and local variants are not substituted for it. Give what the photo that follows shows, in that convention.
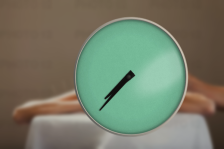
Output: 7h37
